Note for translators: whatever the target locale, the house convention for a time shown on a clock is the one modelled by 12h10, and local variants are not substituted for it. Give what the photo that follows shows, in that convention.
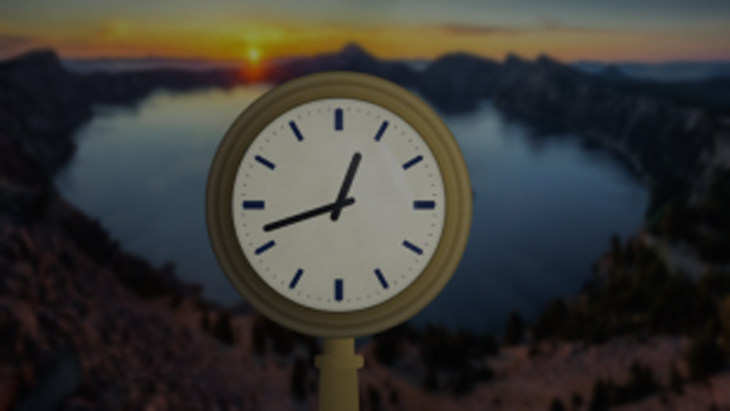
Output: 12h42
